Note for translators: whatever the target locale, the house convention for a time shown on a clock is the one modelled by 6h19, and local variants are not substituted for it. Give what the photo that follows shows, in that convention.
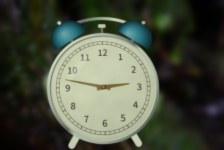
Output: 2h47
